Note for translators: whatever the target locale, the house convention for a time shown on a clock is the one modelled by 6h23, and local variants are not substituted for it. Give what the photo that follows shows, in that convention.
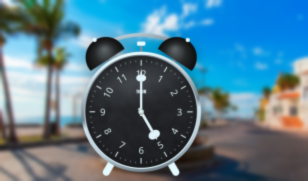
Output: 5h00
